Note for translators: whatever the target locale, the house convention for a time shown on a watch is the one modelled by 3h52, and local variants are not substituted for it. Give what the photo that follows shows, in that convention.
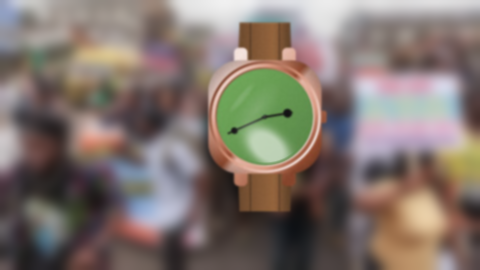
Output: 2h41
